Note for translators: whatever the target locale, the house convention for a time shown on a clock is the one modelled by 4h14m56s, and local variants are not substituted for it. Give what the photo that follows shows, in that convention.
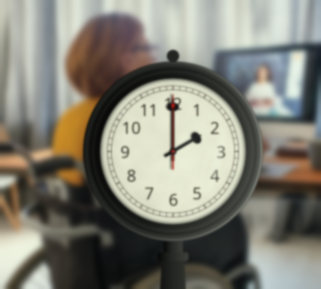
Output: 2h00m00s
